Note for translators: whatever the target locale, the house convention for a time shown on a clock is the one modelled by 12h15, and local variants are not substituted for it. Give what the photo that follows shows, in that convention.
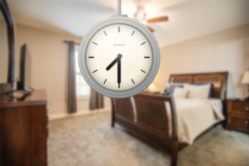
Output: 7h30
